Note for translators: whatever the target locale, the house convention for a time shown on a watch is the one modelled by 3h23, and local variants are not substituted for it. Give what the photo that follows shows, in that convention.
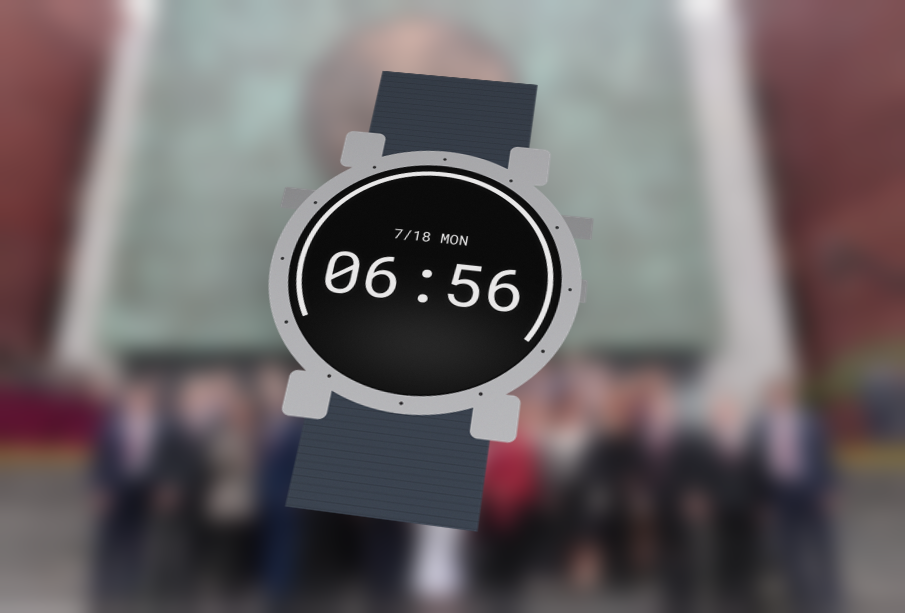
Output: 6h56
